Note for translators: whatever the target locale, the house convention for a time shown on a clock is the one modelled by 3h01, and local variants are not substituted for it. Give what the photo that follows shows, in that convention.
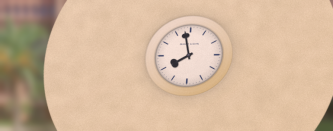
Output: 7h58
